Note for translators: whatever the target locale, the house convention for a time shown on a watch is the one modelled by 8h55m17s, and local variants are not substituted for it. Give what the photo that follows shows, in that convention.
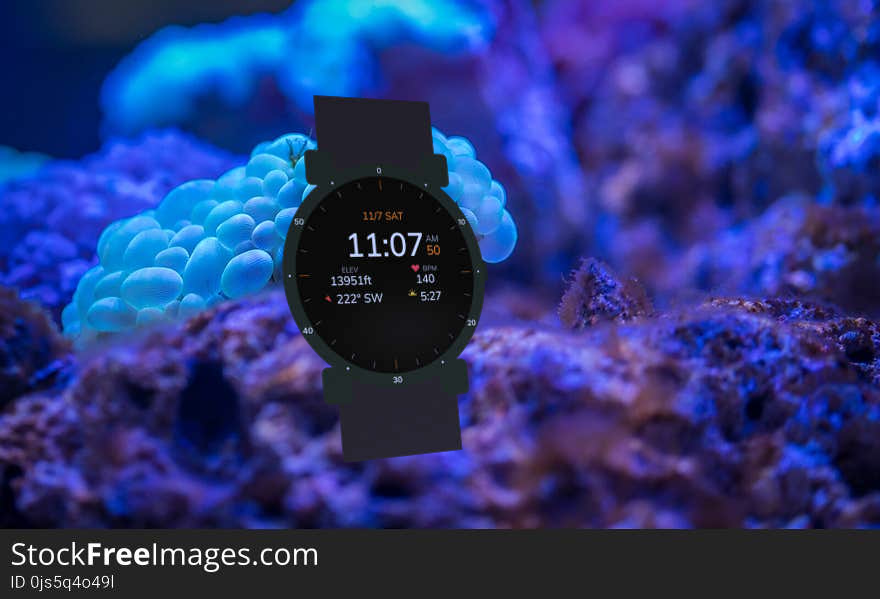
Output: 11h07m50s
